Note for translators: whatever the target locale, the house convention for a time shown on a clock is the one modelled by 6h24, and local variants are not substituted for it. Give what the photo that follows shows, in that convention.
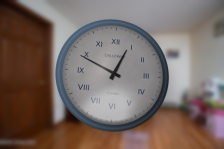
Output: 12h49
